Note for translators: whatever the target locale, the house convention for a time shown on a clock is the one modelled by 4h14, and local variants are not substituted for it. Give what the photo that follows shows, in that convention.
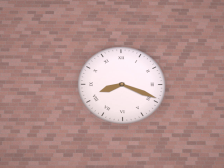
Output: 8h19
